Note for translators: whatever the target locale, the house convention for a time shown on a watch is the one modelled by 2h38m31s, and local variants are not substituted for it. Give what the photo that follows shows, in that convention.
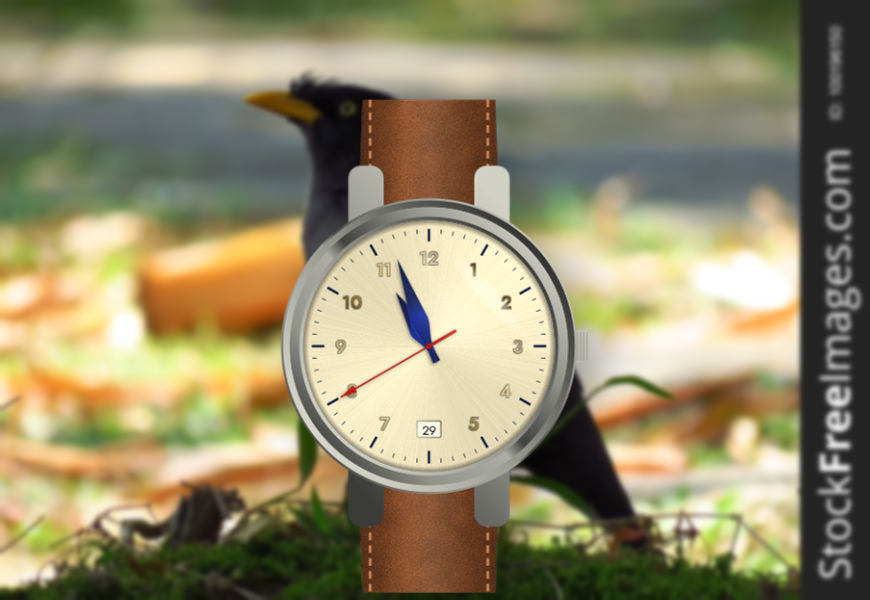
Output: 10h56m40s
